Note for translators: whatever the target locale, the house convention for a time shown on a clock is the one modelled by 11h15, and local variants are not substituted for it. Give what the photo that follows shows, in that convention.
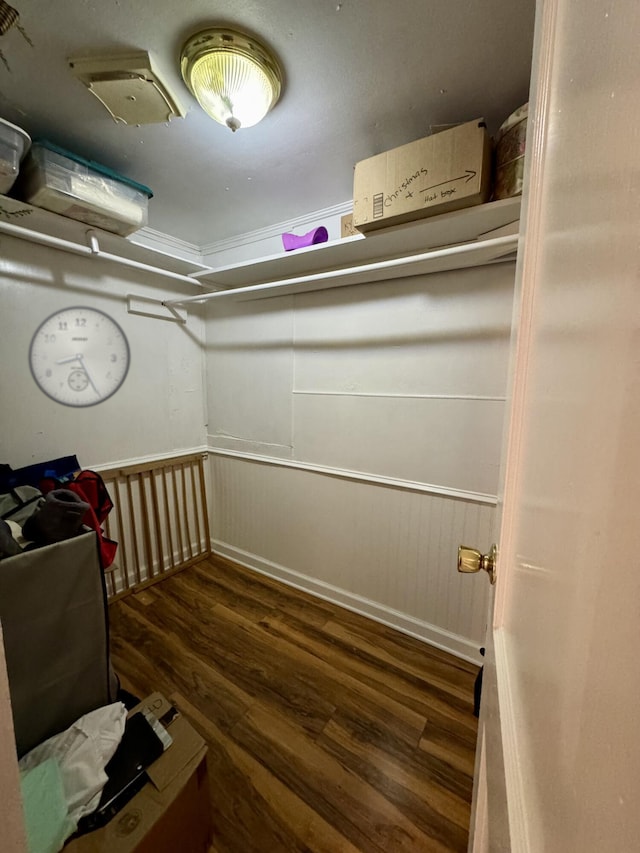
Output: 8h25
